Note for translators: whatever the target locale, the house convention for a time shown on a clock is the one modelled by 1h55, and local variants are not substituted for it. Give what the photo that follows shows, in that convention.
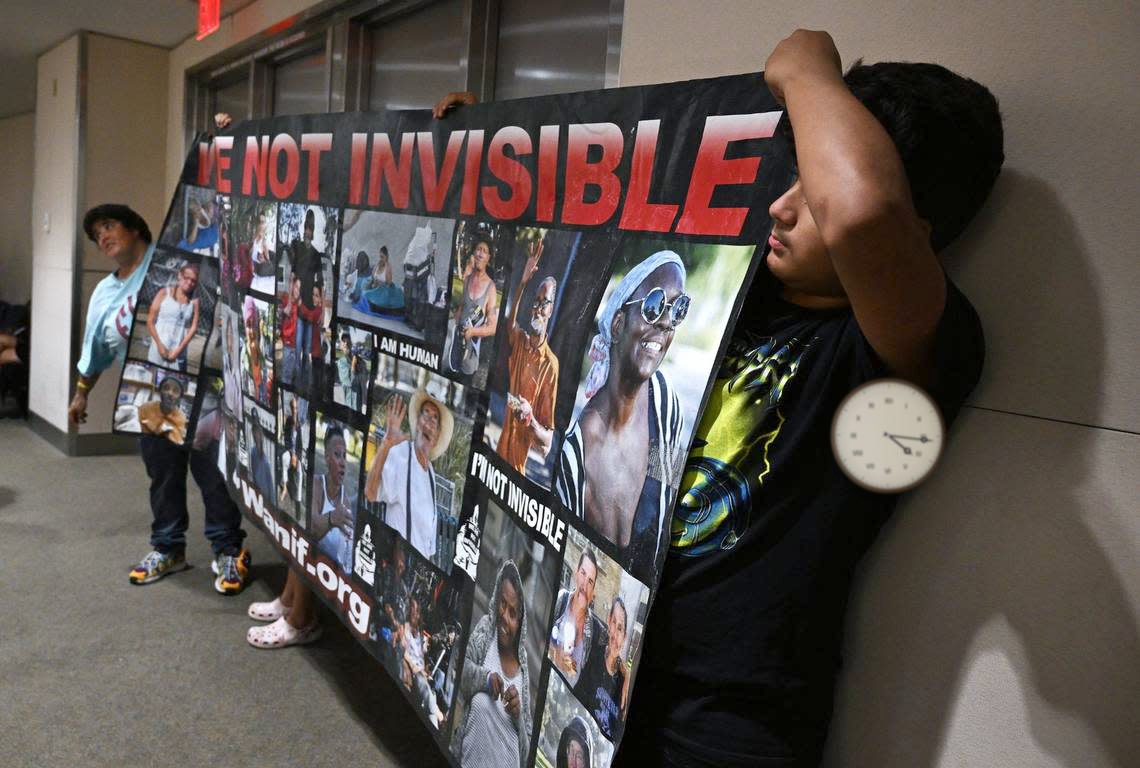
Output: 4h16
